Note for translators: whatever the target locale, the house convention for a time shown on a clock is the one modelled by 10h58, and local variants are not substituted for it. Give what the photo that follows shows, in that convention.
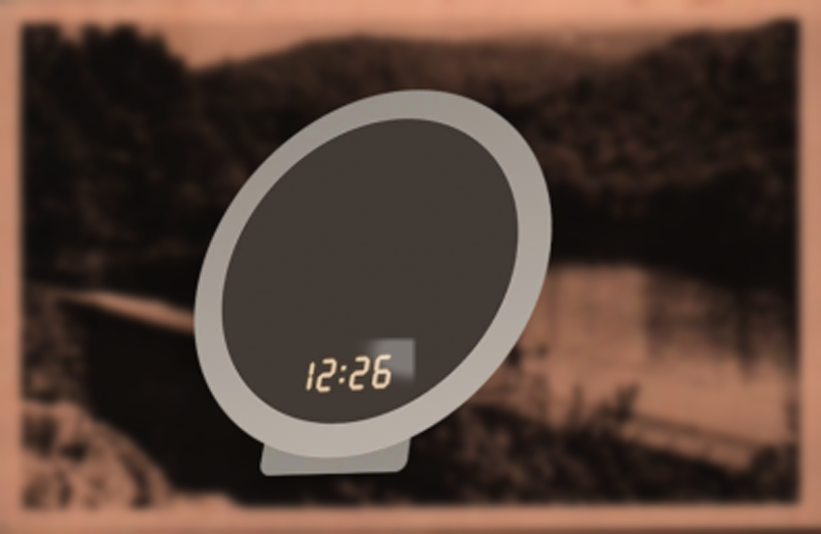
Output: 12h26
